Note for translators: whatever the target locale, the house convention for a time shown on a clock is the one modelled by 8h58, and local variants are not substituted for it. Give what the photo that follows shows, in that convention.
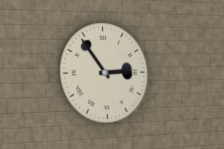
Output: 2h54
